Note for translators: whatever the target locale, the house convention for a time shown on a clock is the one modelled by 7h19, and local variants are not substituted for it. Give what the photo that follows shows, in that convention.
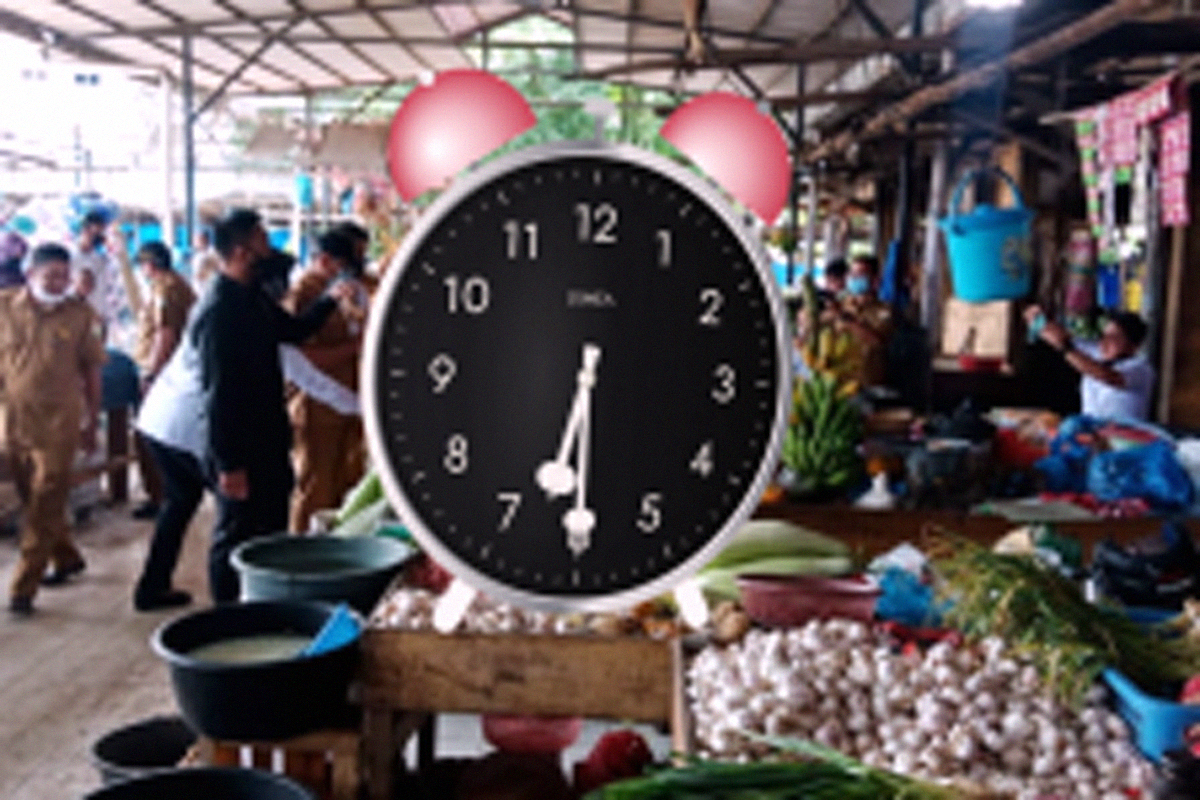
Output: 6h30
